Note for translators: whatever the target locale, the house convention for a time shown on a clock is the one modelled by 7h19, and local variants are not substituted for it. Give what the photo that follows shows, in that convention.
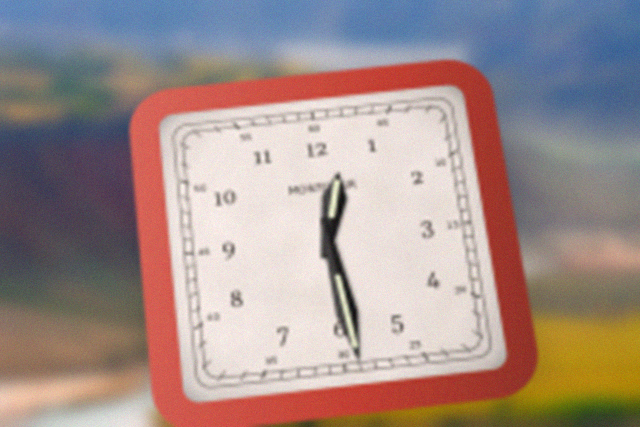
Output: 12h29
